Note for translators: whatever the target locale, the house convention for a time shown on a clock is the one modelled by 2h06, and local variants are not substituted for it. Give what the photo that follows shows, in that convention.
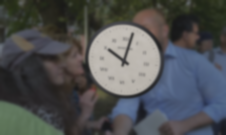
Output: 10h02
